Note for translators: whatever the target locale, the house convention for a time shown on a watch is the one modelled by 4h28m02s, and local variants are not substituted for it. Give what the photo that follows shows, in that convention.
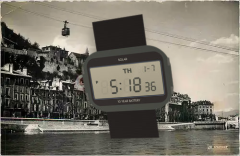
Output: 5h18m36s
